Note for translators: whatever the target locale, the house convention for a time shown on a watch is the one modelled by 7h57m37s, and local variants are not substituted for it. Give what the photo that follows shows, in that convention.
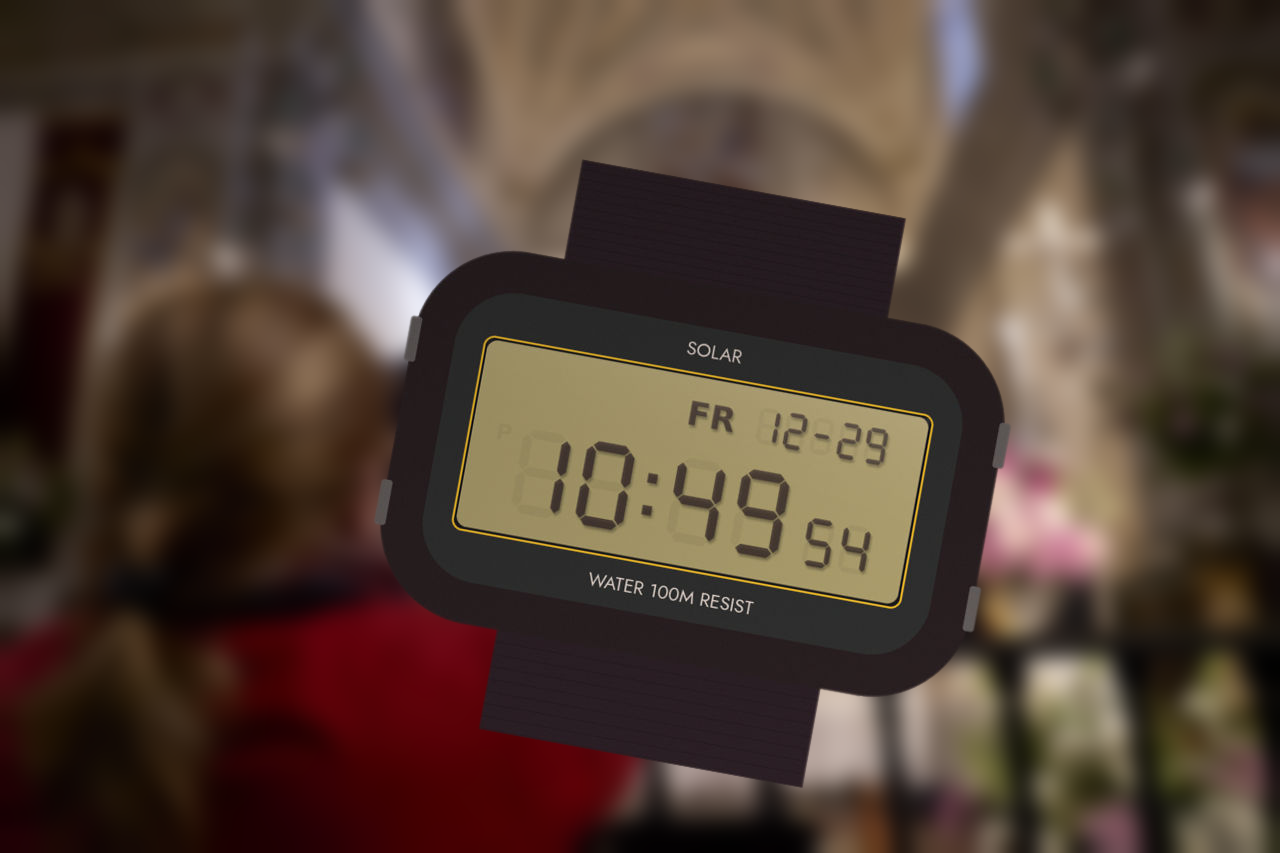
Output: 10h49m54s
